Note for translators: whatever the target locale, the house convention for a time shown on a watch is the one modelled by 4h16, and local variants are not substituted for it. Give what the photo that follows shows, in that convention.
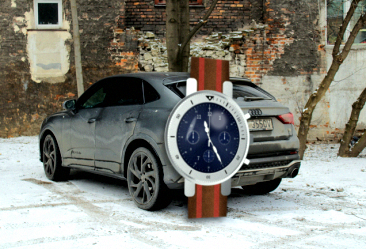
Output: 11h25
